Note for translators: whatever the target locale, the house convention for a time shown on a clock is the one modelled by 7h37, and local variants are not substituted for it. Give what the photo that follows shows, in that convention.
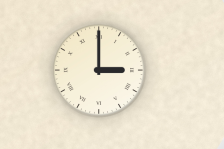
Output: 3h00
